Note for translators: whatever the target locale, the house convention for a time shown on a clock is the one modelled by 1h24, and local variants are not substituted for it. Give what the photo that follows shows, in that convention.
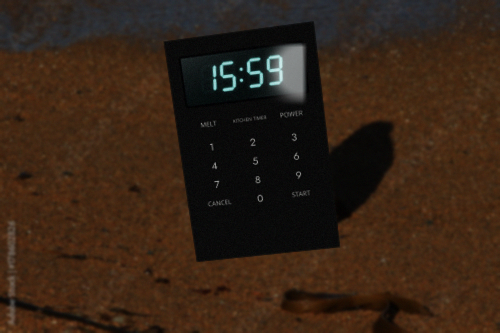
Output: 15h59
